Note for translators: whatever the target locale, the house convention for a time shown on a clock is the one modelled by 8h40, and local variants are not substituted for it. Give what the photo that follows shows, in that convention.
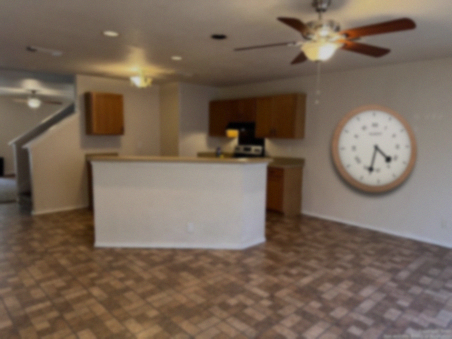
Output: 4h33
